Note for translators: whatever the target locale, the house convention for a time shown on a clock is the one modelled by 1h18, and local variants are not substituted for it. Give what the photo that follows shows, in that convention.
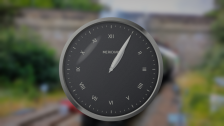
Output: 1h05
